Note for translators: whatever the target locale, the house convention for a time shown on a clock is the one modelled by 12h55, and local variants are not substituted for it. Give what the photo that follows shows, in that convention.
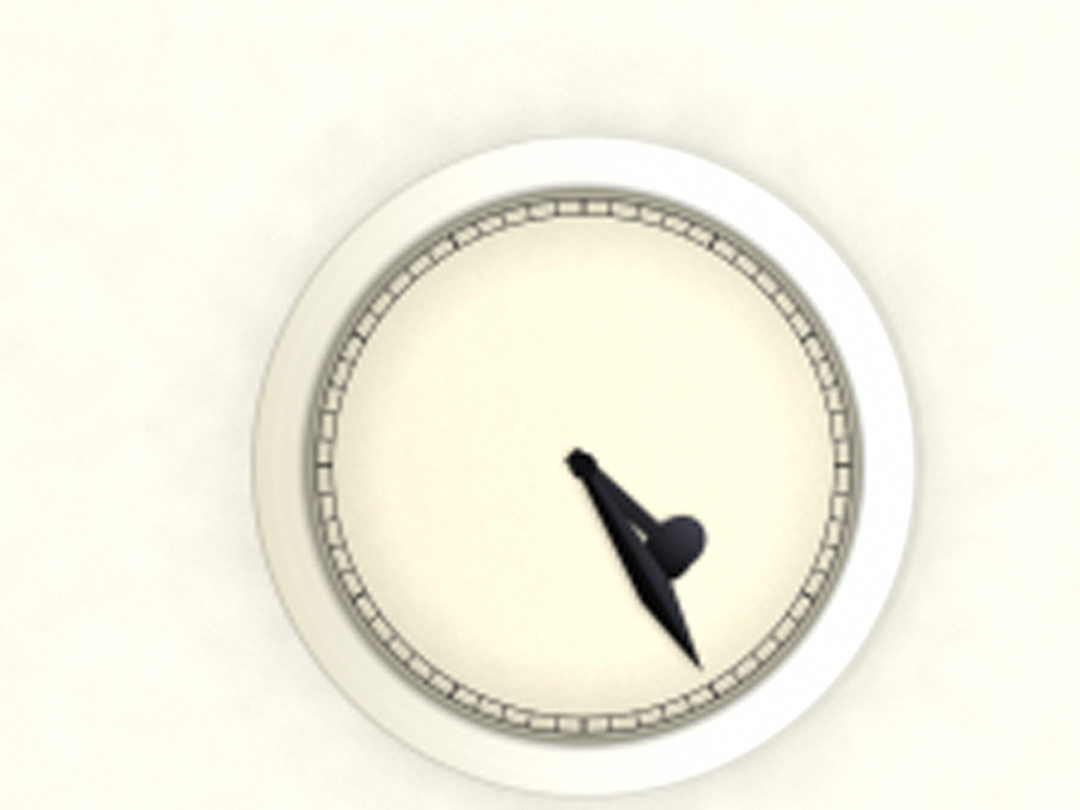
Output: 4h25
